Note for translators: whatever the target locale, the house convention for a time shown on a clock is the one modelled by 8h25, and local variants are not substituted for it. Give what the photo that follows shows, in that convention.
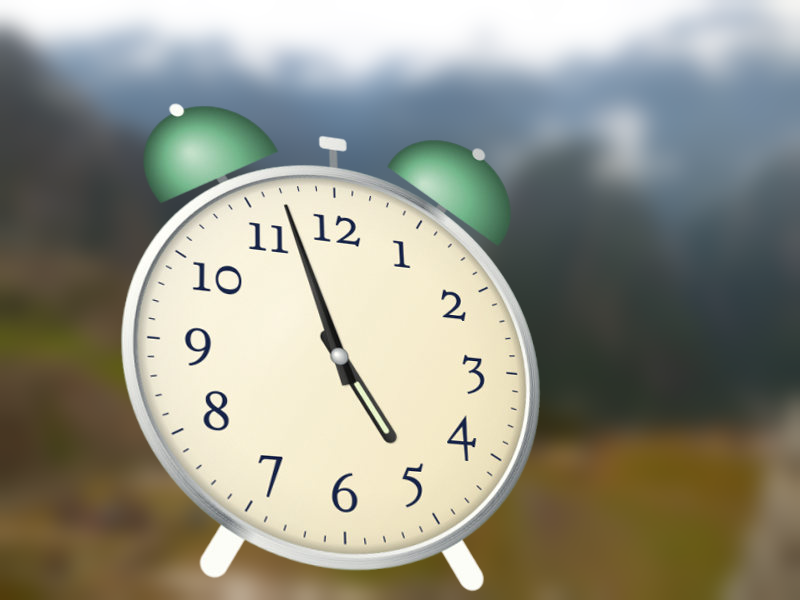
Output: 4h57
